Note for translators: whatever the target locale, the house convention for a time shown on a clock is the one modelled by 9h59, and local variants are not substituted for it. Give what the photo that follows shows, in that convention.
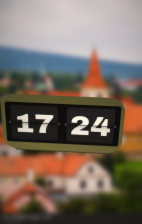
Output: 17h24
